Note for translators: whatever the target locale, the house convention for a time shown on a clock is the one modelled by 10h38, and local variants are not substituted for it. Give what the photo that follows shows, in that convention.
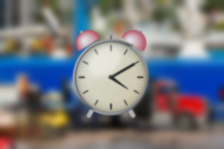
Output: 4h10
